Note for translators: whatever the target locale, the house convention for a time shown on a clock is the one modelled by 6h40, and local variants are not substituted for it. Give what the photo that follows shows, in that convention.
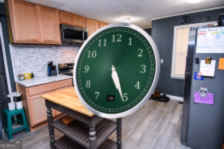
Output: 5h26
